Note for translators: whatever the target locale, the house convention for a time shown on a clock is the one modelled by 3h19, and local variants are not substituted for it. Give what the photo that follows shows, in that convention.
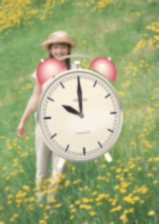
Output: 10h00
